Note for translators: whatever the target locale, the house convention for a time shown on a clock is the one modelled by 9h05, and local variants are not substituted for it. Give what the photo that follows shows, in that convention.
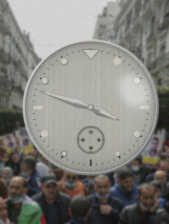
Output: 3h48
